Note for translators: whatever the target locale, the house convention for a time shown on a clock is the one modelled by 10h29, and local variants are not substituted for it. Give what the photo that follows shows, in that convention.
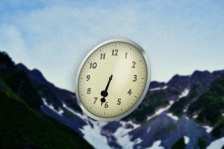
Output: 6h32
